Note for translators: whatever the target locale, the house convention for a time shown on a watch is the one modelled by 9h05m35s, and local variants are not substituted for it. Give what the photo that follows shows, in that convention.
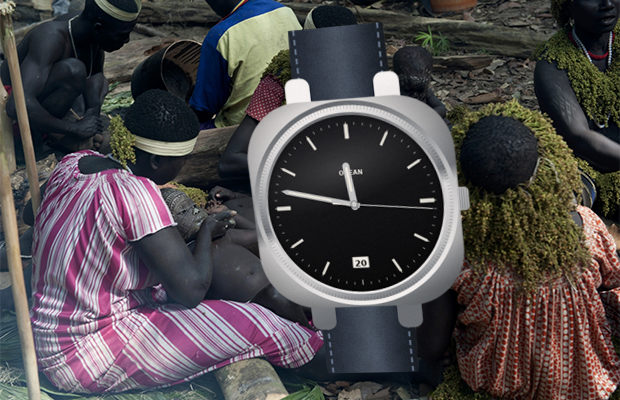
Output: 11h47m16s
